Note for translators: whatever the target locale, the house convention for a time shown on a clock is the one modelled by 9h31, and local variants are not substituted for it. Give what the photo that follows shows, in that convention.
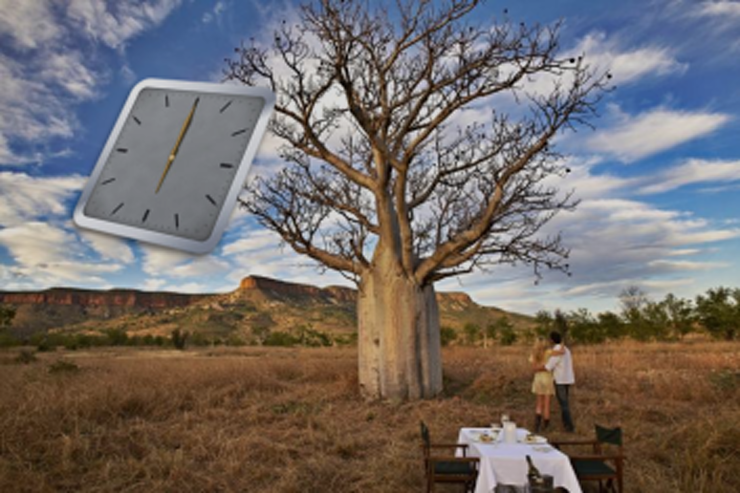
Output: 6h00
